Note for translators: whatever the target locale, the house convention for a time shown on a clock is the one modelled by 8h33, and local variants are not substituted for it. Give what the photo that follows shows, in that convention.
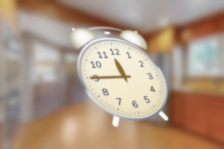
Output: 11h45
